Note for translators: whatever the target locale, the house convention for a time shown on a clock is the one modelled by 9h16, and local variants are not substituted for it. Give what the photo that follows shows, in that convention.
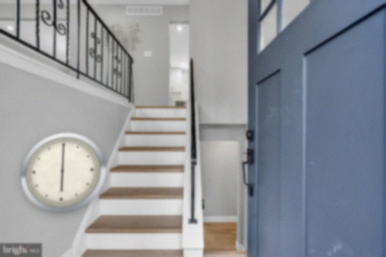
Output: 6h00
